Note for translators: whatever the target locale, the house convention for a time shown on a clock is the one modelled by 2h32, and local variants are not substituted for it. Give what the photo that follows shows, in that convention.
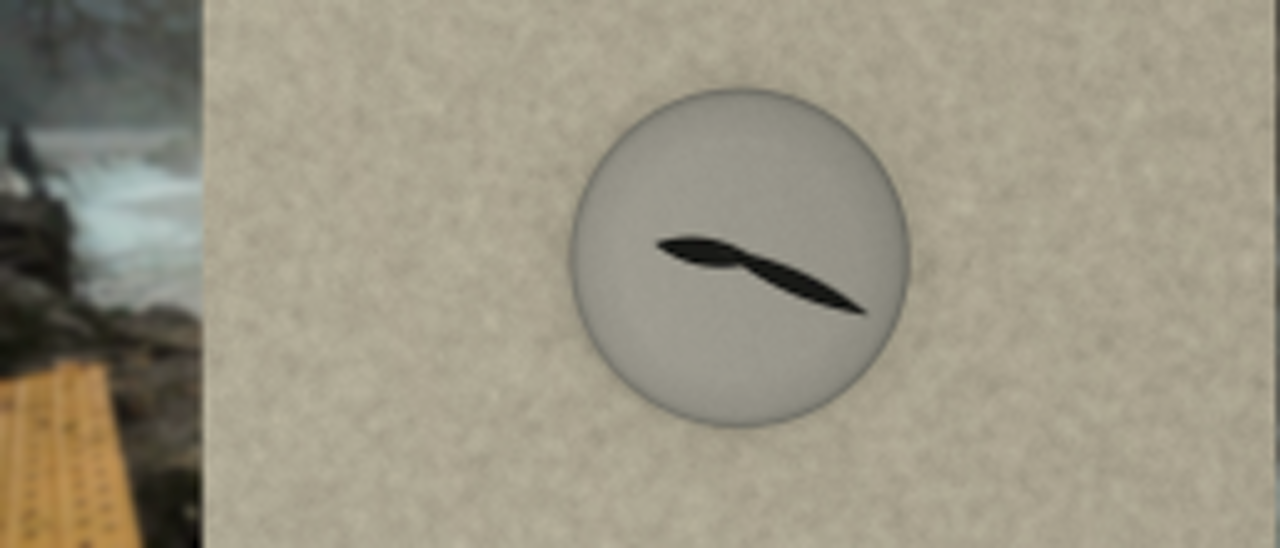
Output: 9h19
